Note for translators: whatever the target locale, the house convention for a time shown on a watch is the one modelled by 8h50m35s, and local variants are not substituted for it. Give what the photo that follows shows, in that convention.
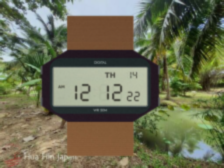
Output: 12h12m22s
